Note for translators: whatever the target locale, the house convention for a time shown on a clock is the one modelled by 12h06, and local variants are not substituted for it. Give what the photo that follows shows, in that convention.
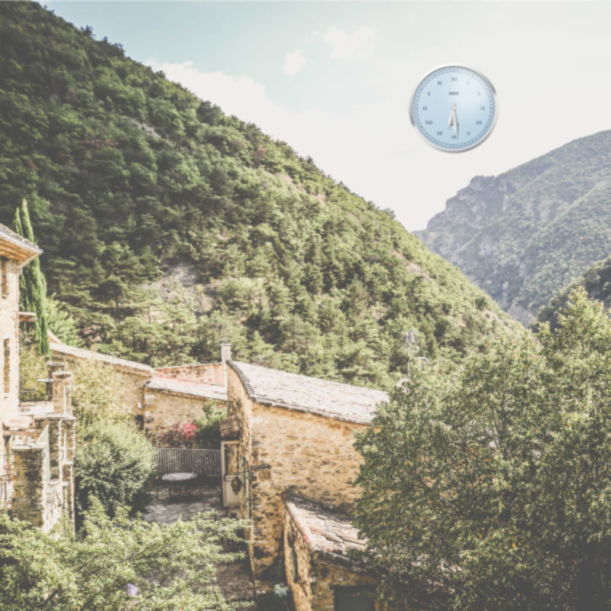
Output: 6h29
